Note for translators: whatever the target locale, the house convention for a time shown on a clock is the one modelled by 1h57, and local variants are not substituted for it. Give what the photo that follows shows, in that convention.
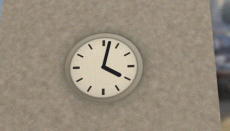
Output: 4h02
